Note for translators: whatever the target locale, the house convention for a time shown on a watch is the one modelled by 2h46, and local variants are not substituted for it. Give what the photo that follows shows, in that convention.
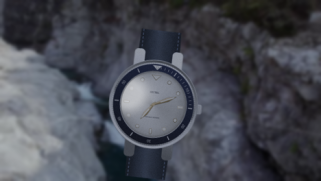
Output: 7h11
